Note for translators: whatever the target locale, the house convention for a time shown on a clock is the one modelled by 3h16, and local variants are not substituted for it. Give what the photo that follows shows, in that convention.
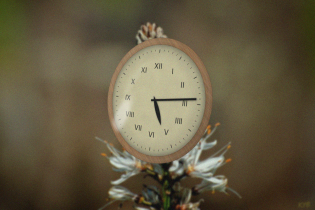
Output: 5h14
